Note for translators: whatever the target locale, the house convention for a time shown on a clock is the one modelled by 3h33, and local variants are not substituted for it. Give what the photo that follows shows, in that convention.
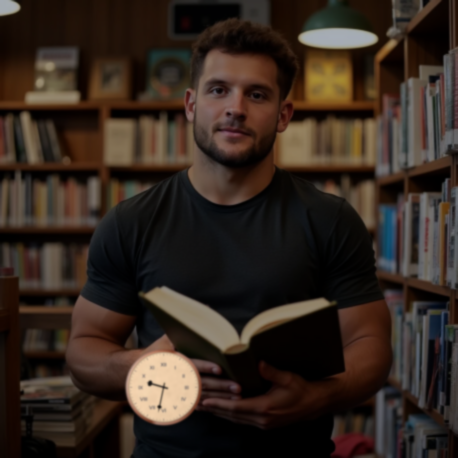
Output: 9h32
